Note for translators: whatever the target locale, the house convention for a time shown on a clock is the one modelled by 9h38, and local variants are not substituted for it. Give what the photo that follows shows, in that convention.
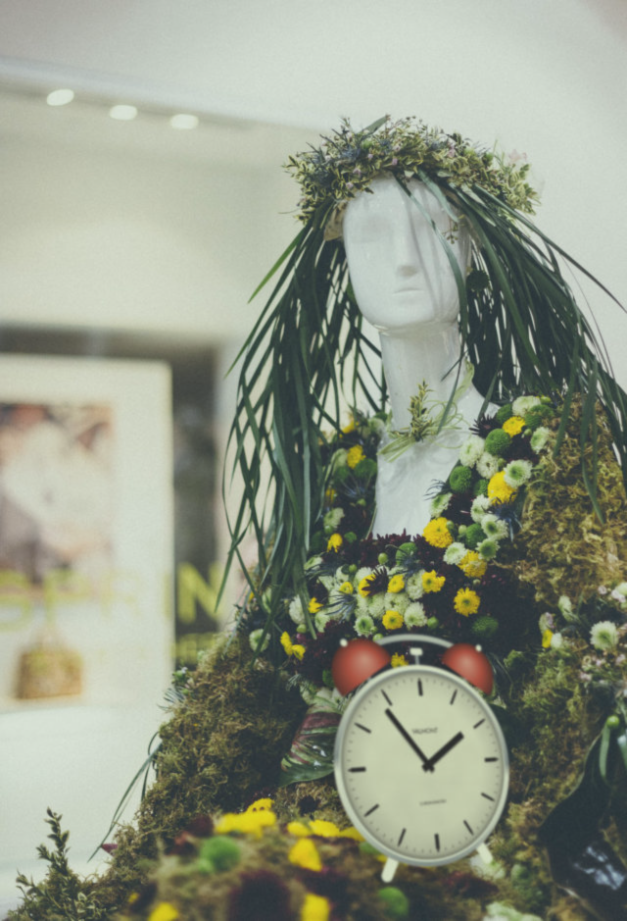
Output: 1h54
